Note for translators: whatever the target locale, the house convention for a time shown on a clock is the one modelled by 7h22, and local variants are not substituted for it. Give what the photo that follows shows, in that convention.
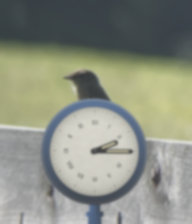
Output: 2h15
